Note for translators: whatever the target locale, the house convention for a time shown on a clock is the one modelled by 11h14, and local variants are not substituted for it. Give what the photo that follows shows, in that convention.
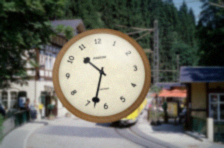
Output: 10h33
